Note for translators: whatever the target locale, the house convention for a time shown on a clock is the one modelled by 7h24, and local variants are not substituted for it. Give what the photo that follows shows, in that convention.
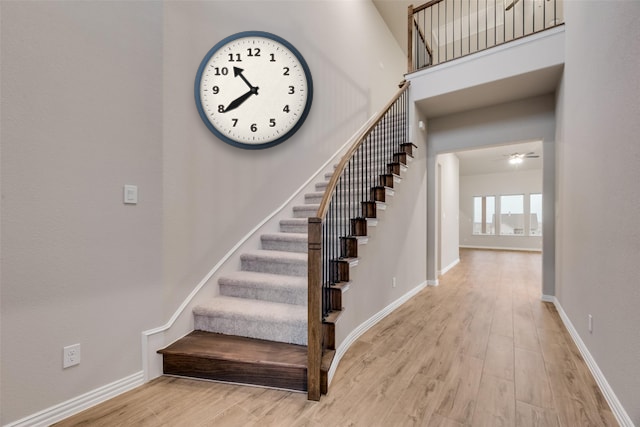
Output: 10h39
